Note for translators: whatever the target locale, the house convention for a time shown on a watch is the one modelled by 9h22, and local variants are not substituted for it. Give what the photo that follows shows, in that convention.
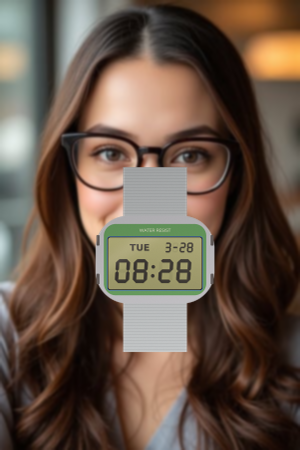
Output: 8h28
